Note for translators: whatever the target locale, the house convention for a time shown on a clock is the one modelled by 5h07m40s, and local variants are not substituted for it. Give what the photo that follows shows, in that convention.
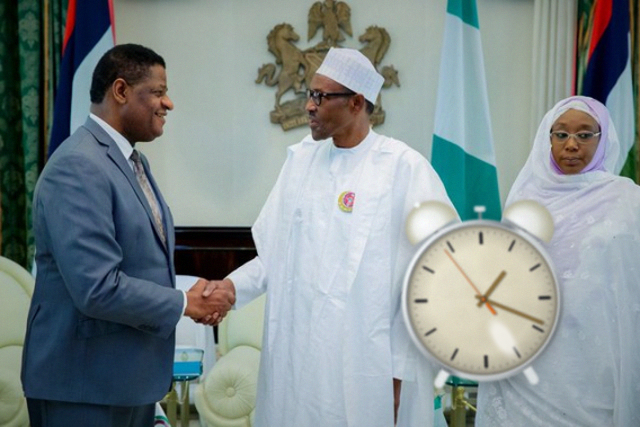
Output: 1h18m54s
